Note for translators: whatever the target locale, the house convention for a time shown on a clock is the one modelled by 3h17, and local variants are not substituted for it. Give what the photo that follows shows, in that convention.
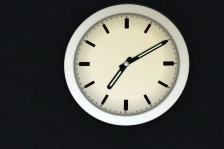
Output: 7h10
